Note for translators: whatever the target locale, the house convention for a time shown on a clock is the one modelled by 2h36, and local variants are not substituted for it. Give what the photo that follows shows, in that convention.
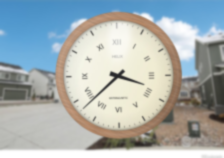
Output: 3h38
